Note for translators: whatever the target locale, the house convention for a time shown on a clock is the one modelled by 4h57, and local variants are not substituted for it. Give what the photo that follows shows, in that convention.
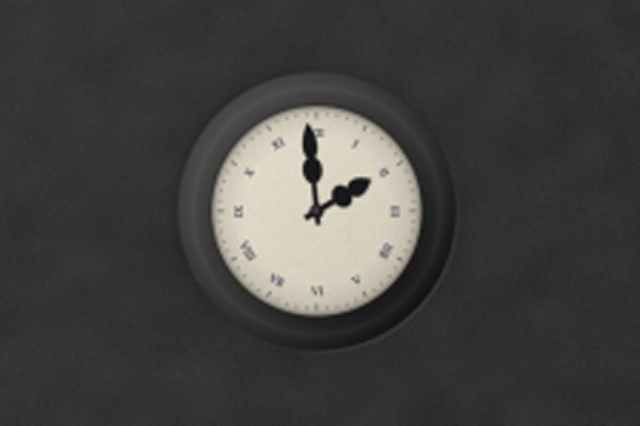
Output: 1h59
